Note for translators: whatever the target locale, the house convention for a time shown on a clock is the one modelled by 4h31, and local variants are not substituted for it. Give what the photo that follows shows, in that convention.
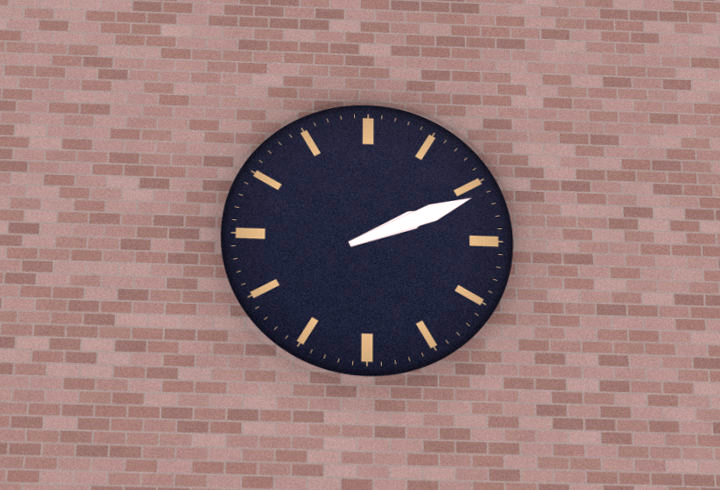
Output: 2h11
